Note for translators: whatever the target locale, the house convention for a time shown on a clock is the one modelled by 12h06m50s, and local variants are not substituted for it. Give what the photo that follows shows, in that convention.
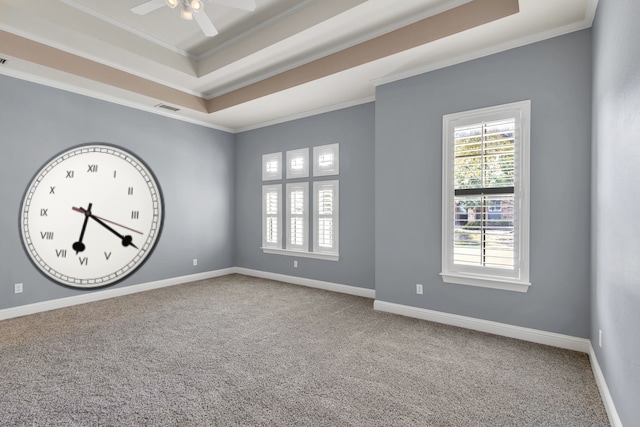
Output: 6h20m18s
